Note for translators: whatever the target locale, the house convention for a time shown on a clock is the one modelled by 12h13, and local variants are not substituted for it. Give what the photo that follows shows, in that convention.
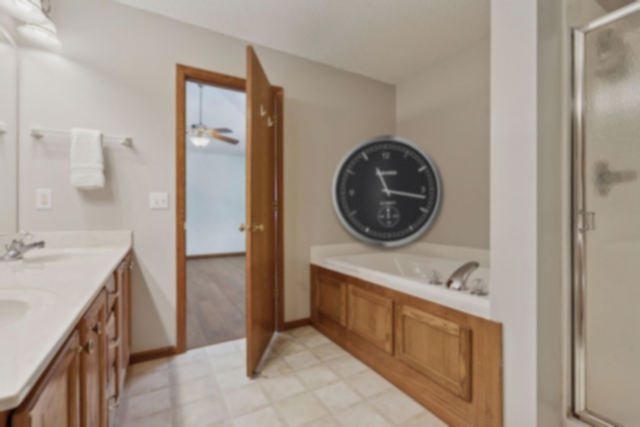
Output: 11h17
